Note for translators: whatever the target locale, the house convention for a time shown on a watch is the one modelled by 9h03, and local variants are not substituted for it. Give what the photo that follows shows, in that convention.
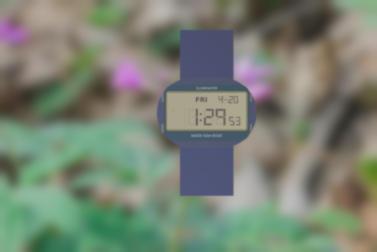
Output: 1h29
